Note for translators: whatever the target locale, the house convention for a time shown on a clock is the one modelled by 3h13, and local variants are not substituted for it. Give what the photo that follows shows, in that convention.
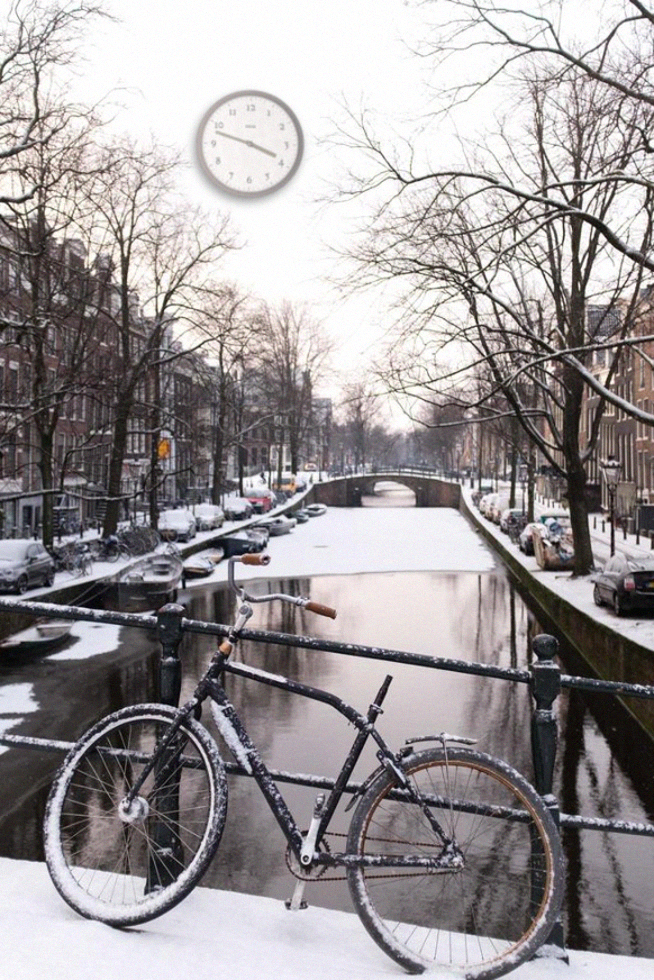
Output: 3h48
